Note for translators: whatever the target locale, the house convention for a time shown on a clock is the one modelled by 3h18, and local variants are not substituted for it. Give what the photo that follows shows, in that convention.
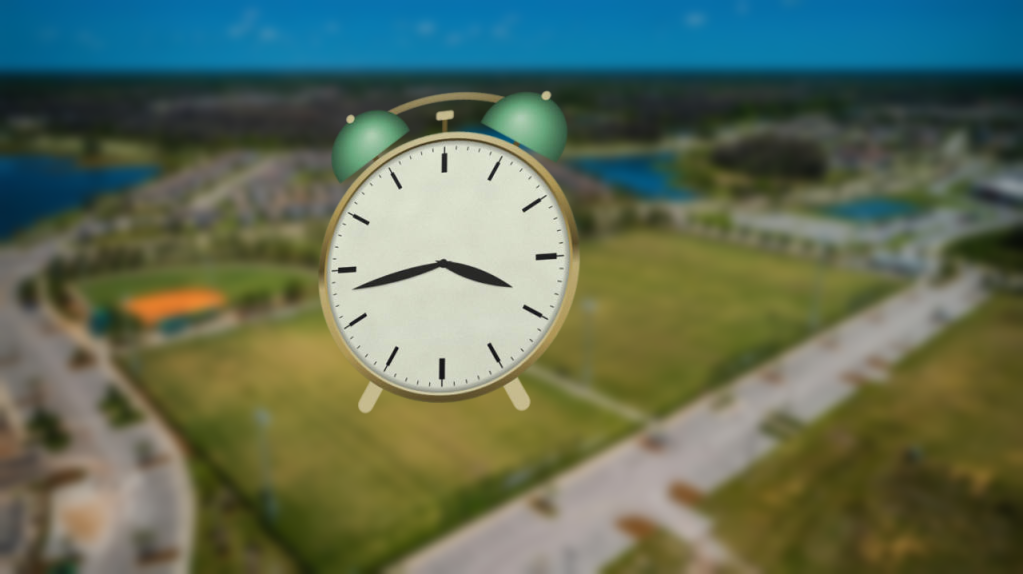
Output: 3h43
